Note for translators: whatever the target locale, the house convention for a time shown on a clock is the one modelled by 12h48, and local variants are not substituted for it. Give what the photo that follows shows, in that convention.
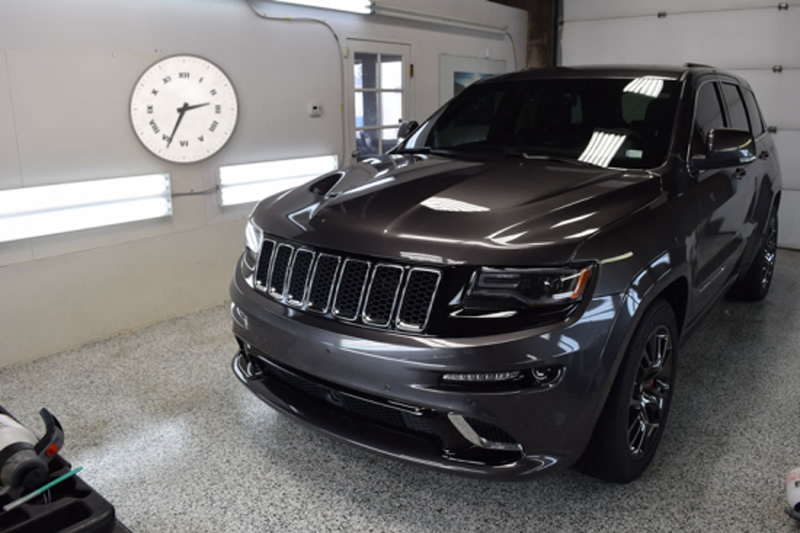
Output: 2h34
